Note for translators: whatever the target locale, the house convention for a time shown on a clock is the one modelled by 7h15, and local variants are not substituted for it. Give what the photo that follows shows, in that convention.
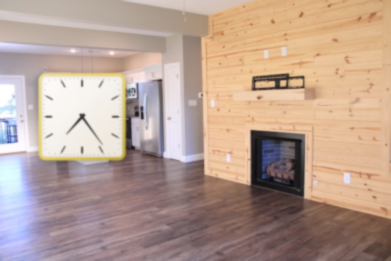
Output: 7h24
